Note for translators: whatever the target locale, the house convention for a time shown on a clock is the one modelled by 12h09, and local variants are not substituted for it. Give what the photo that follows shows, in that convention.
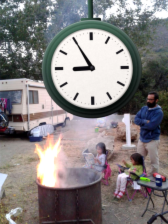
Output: 8h55
